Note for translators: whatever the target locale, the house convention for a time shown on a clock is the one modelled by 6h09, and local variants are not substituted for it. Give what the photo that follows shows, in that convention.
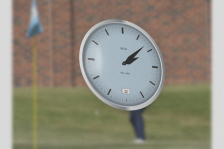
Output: 2h08
